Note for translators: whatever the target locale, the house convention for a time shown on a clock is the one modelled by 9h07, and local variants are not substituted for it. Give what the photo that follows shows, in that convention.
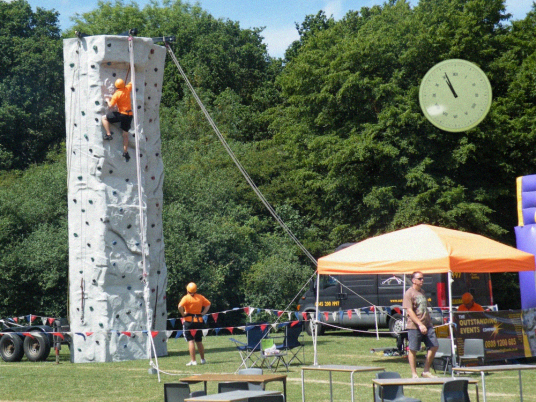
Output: 10h56
